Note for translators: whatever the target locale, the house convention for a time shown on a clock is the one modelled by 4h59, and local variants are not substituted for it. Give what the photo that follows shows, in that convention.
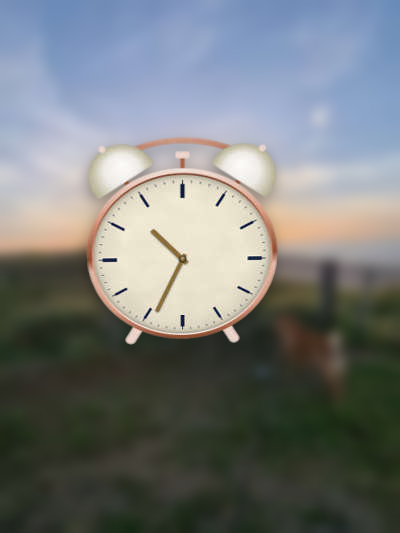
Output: 10h34
